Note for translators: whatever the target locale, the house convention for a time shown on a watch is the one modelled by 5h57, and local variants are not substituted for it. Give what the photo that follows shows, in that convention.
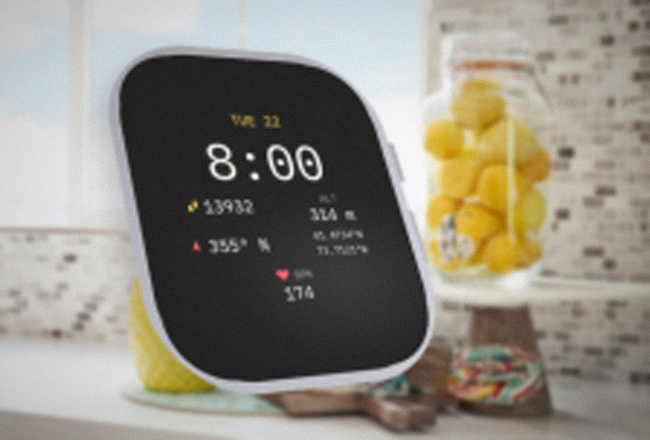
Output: 8h00
